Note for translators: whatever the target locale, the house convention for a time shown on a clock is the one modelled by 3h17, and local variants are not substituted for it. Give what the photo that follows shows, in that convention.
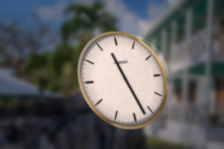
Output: 11h27
